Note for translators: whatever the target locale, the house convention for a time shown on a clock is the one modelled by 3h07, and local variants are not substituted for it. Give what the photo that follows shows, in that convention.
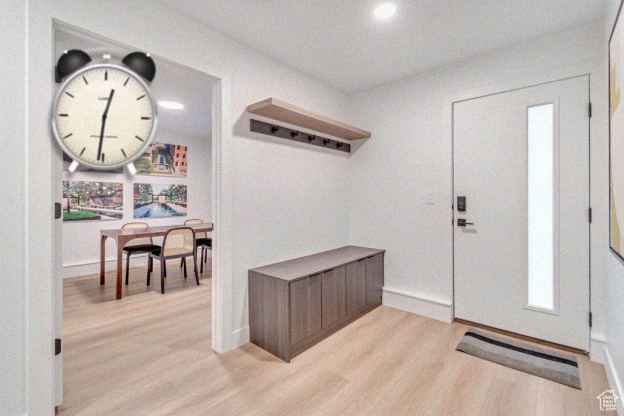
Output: 12h31
